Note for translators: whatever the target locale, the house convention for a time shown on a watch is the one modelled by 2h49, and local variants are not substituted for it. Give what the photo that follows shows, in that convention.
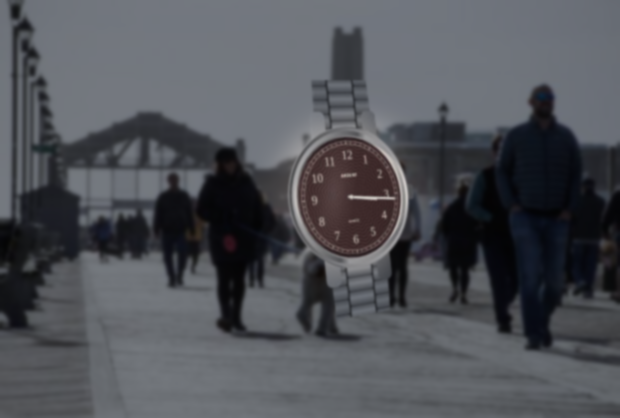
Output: 3h16
